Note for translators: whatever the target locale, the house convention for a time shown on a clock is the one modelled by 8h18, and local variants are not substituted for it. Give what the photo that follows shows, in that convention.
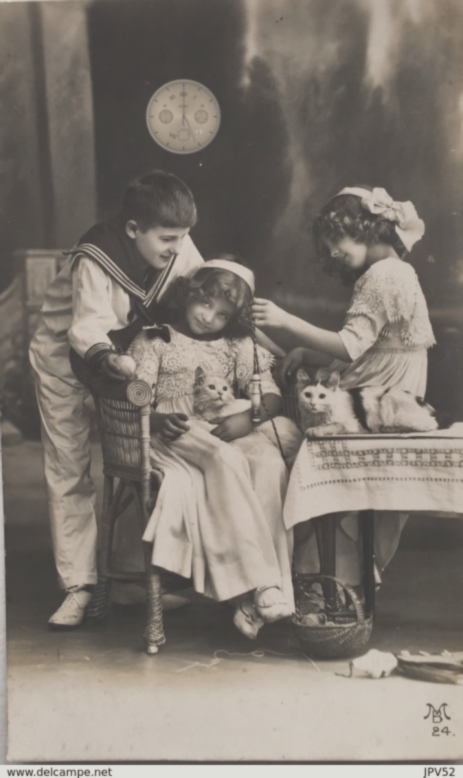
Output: 5h26
